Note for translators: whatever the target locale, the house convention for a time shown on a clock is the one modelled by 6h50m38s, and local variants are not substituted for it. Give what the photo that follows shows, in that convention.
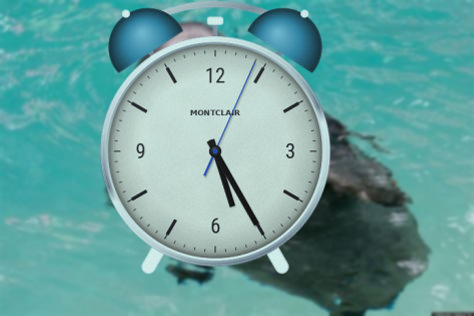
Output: 5h25m04s
